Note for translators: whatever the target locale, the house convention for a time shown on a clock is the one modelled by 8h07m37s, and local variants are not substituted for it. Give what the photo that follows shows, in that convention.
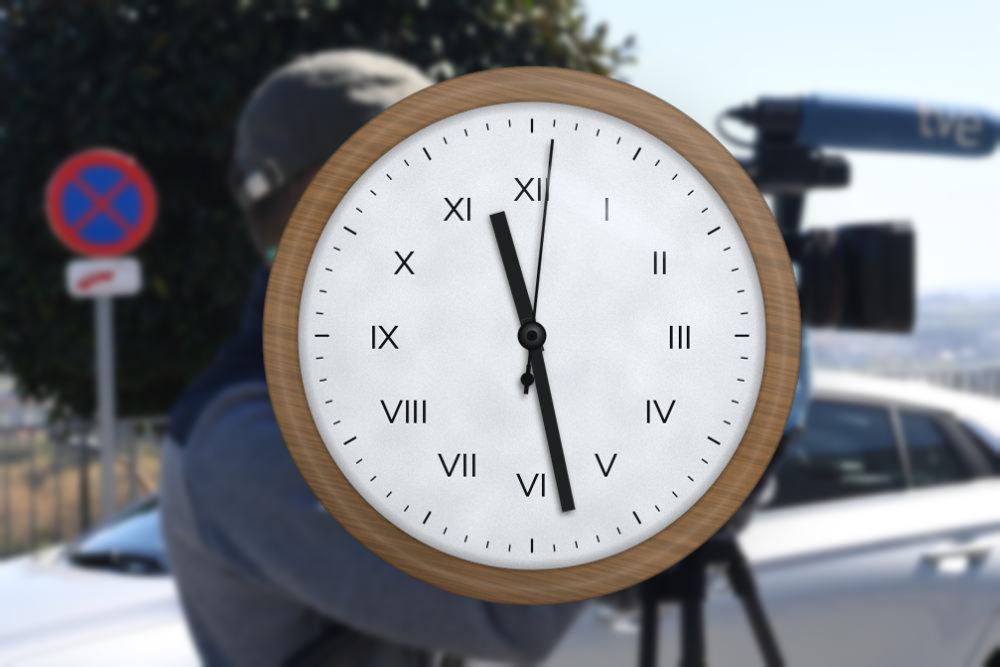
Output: 11h28m01s
